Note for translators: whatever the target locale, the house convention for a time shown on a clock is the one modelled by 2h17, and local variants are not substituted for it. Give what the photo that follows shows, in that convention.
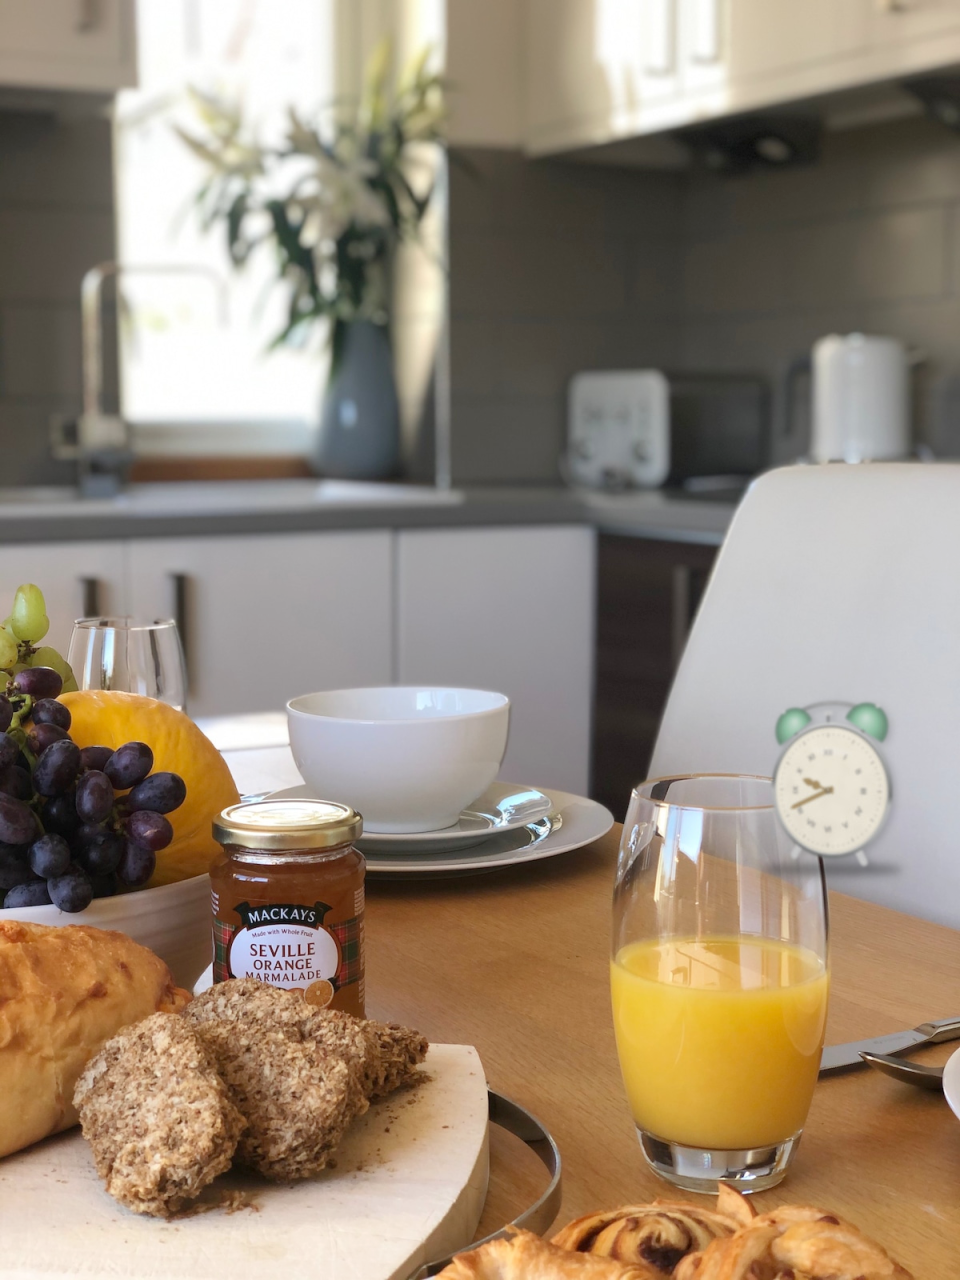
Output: 9h41
